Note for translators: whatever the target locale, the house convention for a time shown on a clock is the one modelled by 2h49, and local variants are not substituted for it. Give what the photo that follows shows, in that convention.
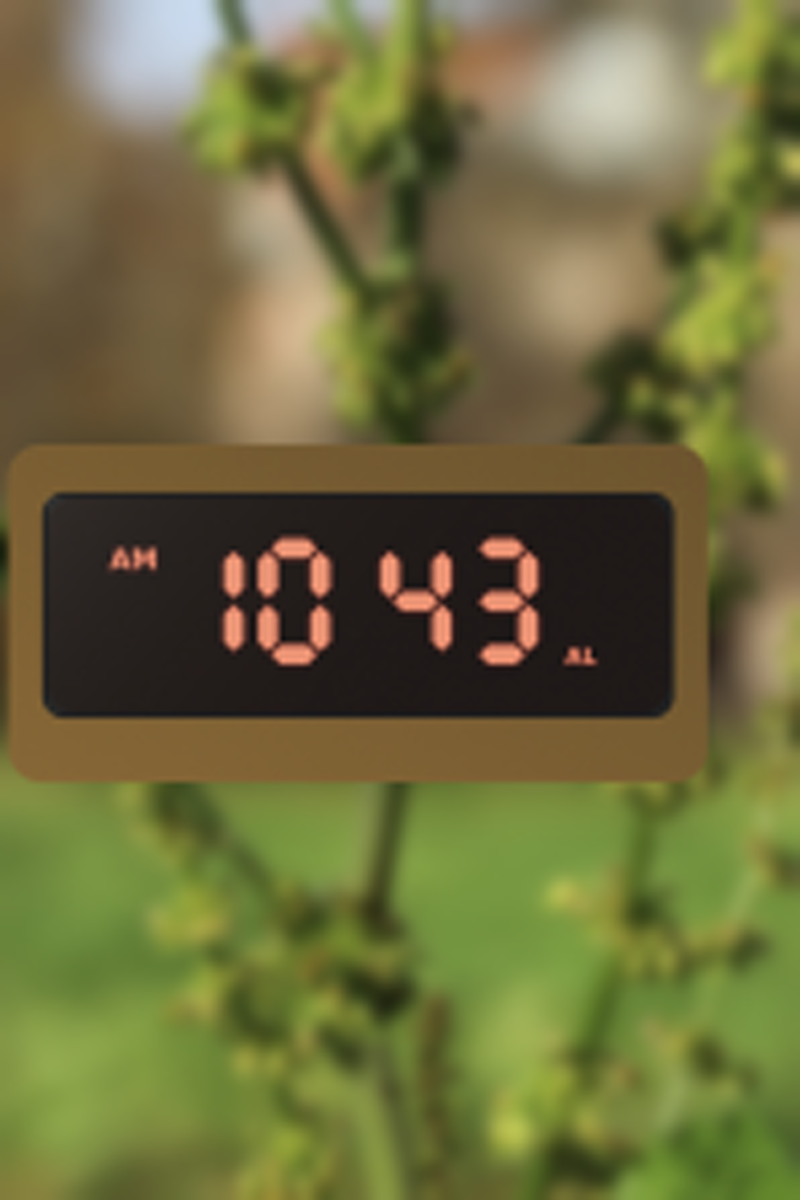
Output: 10h43
